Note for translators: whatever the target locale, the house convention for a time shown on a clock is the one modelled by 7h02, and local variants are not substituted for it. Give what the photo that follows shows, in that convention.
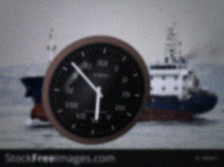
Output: 5h52
